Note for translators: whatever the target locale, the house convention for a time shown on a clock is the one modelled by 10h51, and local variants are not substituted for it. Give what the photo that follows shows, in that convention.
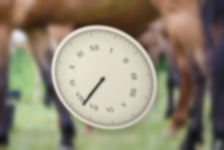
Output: 7h38
